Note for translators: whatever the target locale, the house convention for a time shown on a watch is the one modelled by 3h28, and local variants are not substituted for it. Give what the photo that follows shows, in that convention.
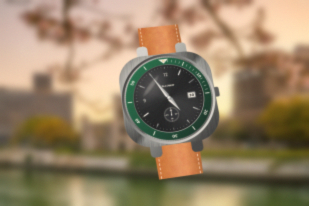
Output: 4h55
